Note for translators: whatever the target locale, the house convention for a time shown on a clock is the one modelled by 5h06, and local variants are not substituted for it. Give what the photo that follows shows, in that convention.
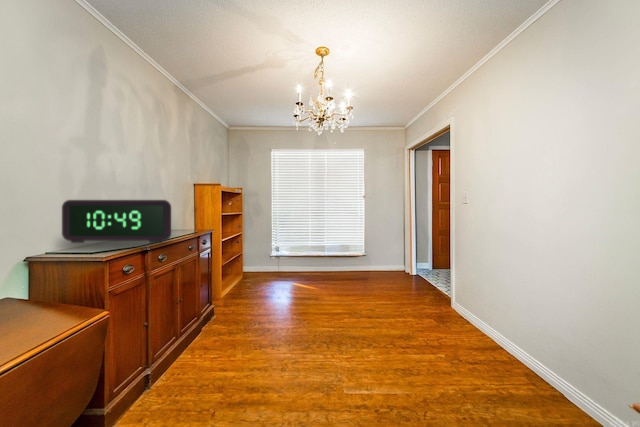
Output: 10h49
